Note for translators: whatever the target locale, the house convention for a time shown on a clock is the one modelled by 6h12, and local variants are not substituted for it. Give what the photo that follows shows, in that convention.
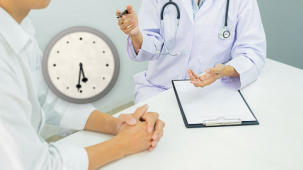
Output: 5h31
